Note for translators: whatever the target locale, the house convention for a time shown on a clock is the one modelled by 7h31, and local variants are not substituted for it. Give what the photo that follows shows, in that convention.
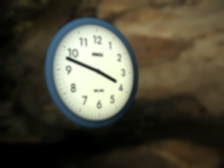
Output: 3h48
